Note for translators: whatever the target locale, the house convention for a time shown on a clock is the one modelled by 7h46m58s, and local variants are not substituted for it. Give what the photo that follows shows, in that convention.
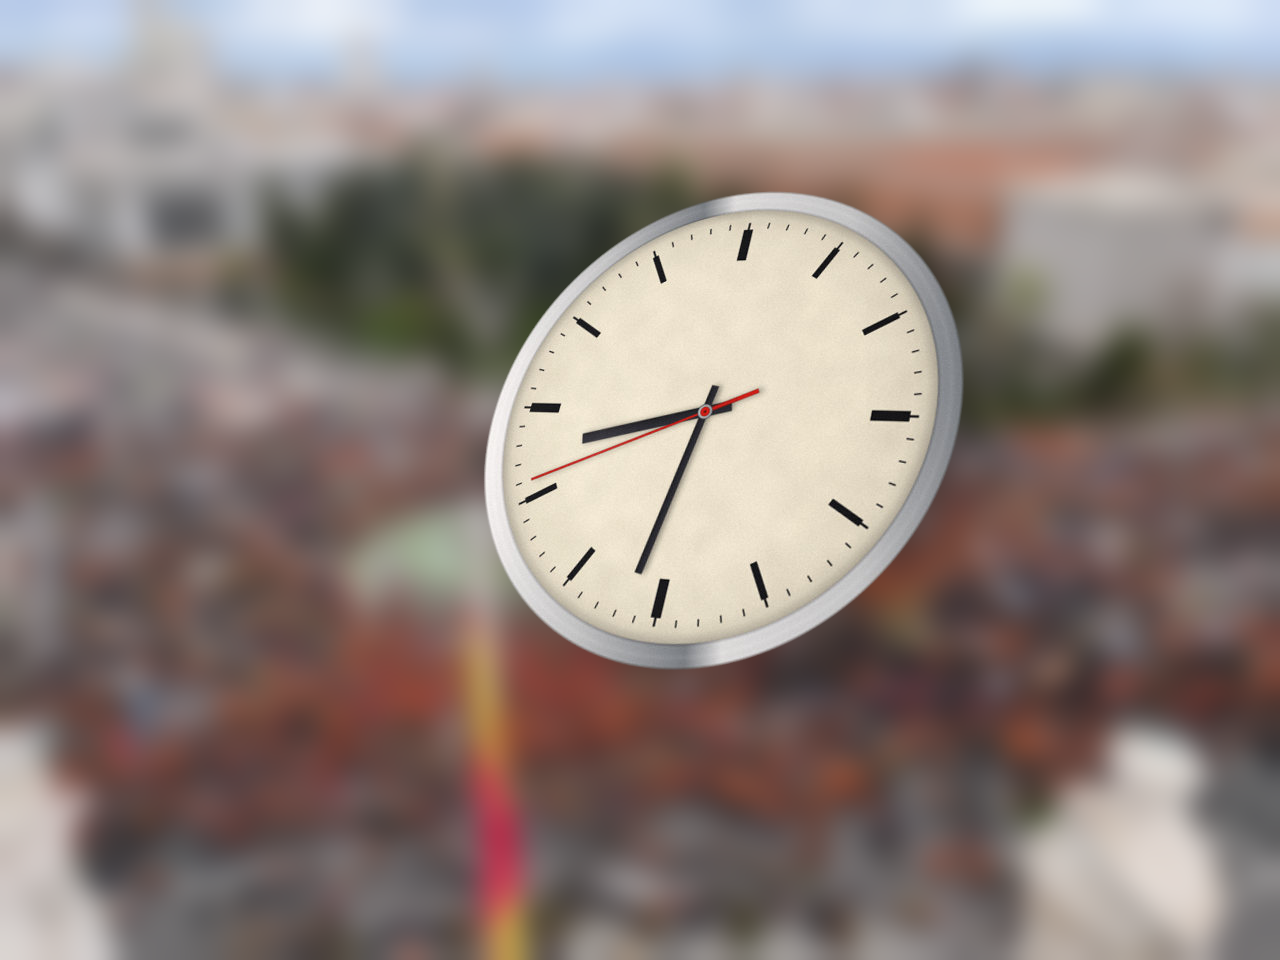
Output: 8h31m41s
